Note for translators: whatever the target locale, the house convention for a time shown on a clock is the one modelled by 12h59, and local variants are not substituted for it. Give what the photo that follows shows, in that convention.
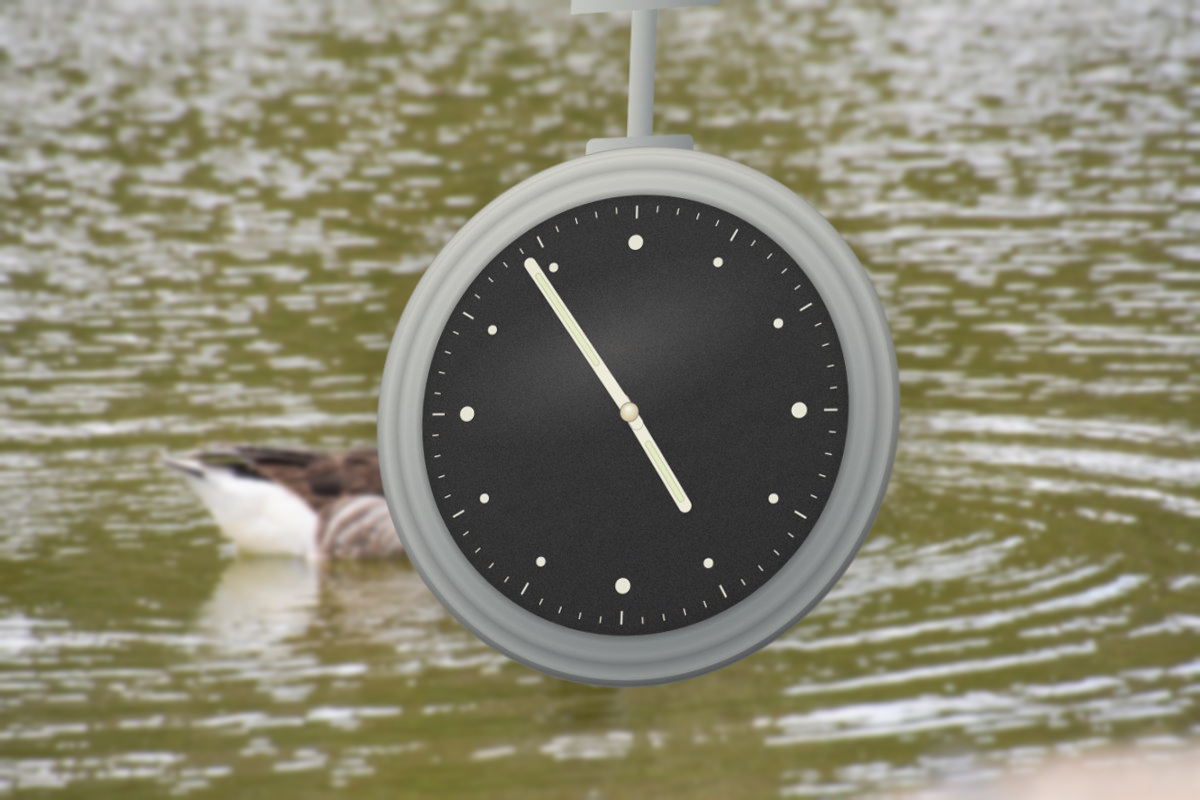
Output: 4h54
